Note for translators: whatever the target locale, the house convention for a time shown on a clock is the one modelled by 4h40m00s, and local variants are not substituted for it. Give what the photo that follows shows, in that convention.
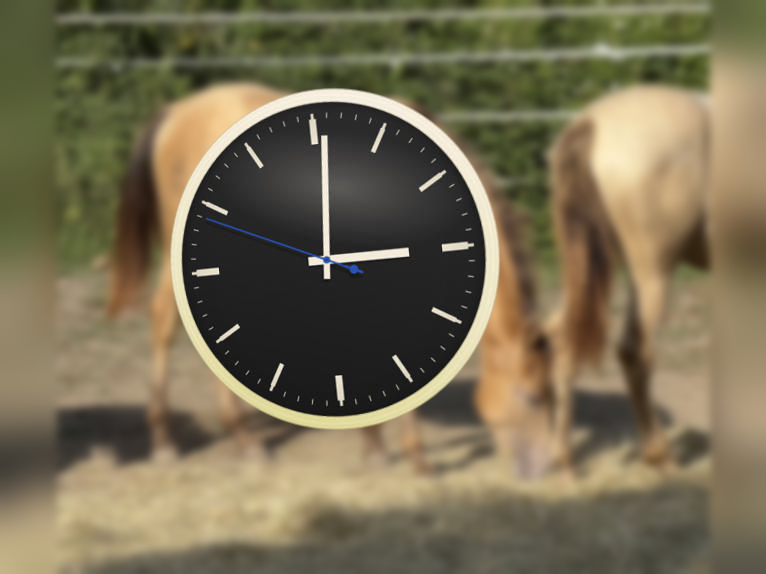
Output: 3h00m49s
